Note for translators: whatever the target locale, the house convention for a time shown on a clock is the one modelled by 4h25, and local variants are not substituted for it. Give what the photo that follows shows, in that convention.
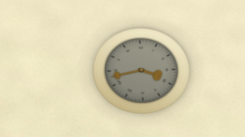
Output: 3h43
